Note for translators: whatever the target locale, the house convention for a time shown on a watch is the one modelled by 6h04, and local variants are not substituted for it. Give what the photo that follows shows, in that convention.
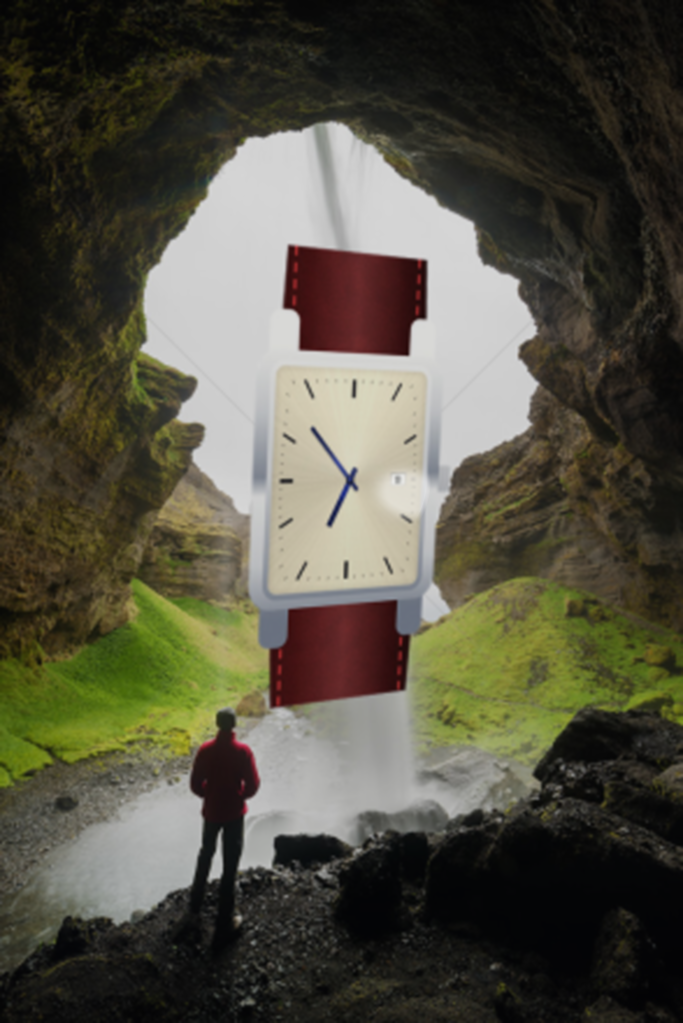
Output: 6h53
